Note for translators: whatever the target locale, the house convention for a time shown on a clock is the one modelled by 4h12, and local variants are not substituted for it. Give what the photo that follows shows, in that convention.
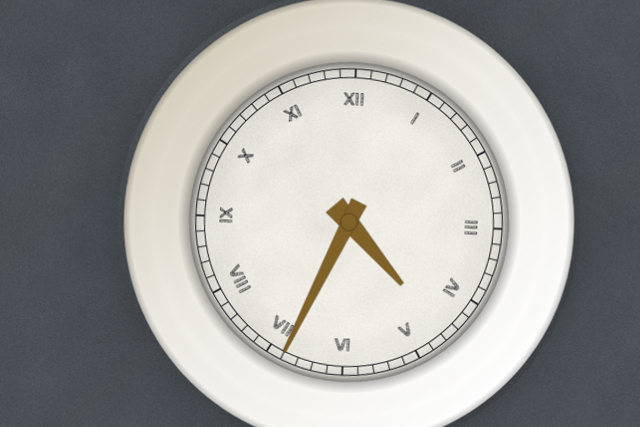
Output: 4h34
